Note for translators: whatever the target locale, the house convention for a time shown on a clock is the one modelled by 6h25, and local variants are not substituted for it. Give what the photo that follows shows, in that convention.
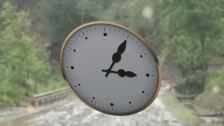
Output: 3h05
